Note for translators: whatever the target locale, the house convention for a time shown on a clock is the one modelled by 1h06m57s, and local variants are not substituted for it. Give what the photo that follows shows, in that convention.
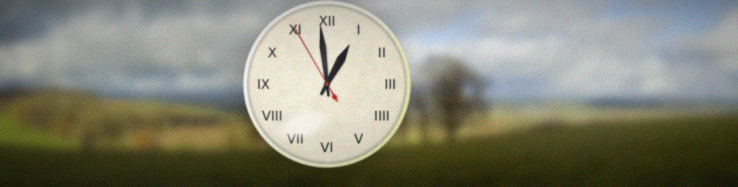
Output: 12h58m55s
